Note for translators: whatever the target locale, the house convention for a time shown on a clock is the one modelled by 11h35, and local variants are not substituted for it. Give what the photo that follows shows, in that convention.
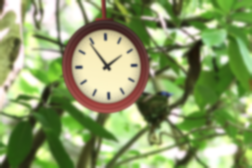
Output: 1h54
